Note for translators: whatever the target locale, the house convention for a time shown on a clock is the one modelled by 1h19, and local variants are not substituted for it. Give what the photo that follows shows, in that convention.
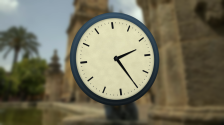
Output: 2h25
